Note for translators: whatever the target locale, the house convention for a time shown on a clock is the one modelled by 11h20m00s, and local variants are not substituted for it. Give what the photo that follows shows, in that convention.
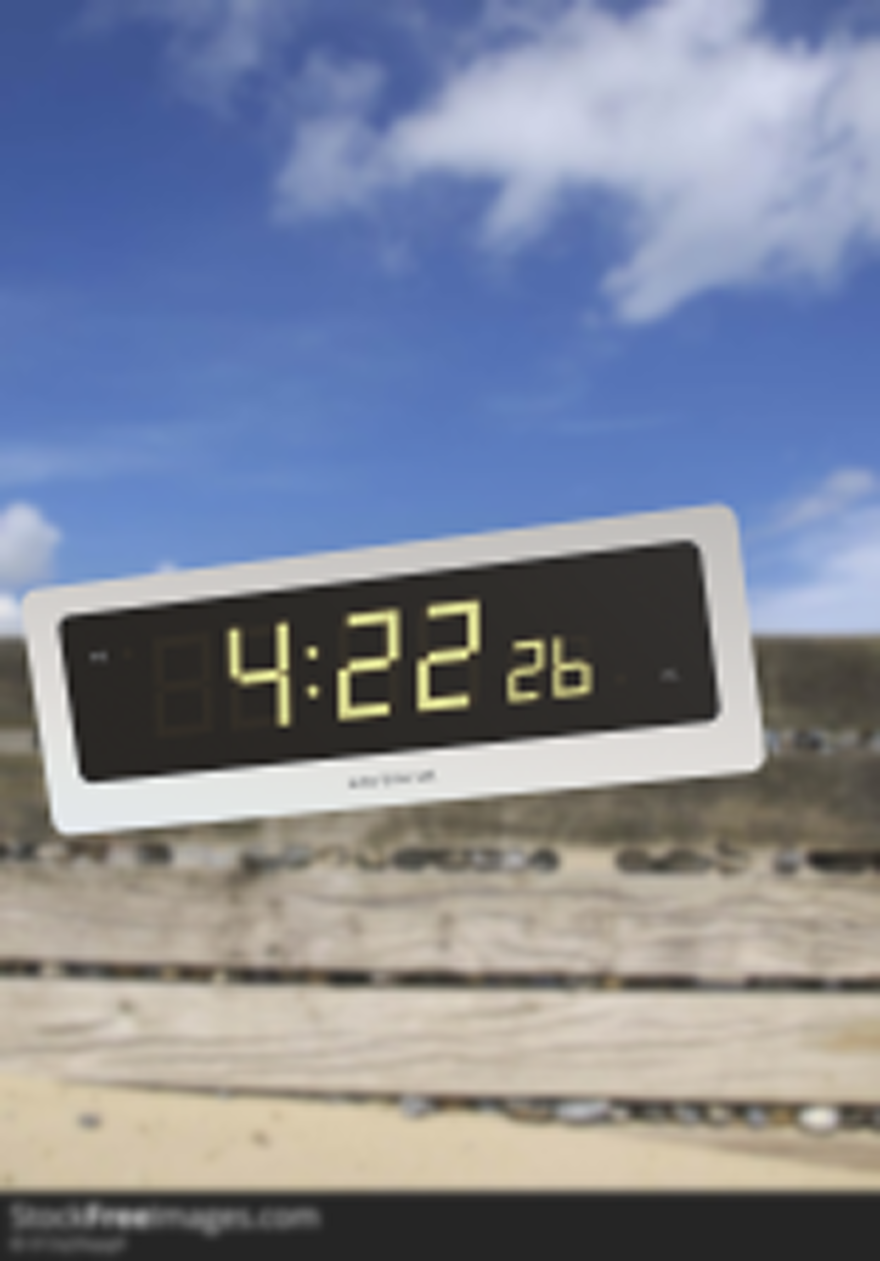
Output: 4h22m26s
